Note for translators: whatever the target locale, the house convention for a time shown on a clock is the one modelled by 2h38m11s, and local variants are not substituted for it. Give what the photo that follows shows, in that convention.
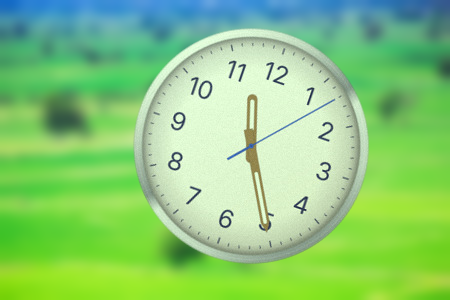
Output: 11h25m07s
